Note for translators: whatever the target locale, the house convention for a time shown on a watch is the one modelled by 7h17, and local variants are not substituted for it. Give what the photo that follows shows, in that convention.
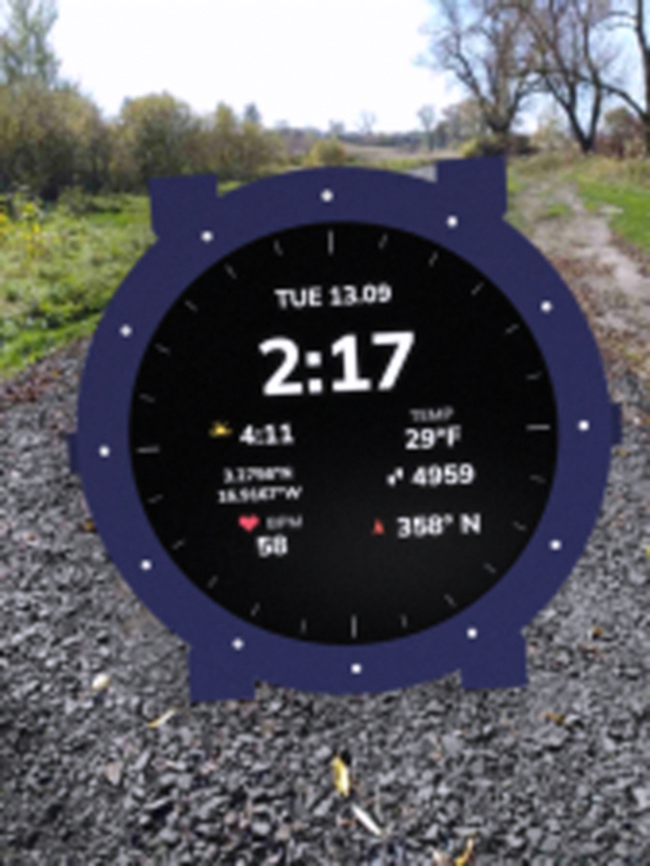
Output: 2h17
